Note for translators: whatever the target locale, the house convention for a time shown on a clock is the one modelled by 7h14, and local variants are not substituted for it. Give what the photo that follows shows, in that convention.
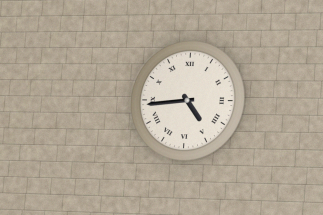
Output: 4h44
